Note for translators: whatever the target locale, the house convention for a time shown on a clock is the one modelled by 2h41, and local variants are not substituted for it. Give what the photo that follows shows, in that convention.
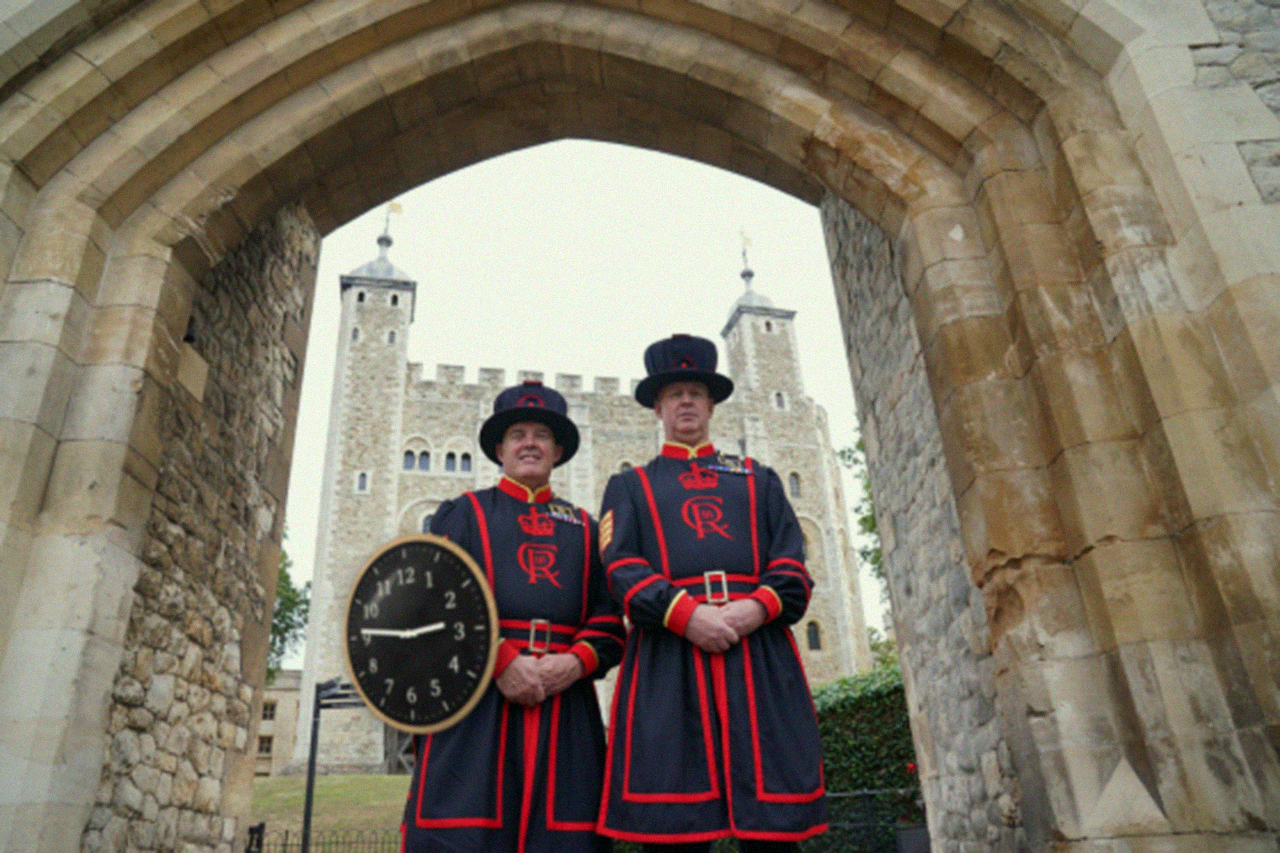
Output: 2h46
